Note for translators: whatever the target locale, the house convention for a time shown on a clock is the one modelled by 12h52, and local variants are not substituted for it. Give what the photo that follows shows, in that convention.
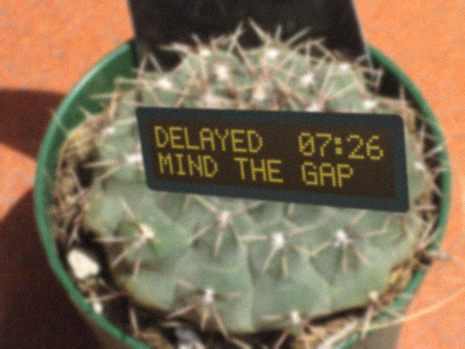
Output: 7h26
